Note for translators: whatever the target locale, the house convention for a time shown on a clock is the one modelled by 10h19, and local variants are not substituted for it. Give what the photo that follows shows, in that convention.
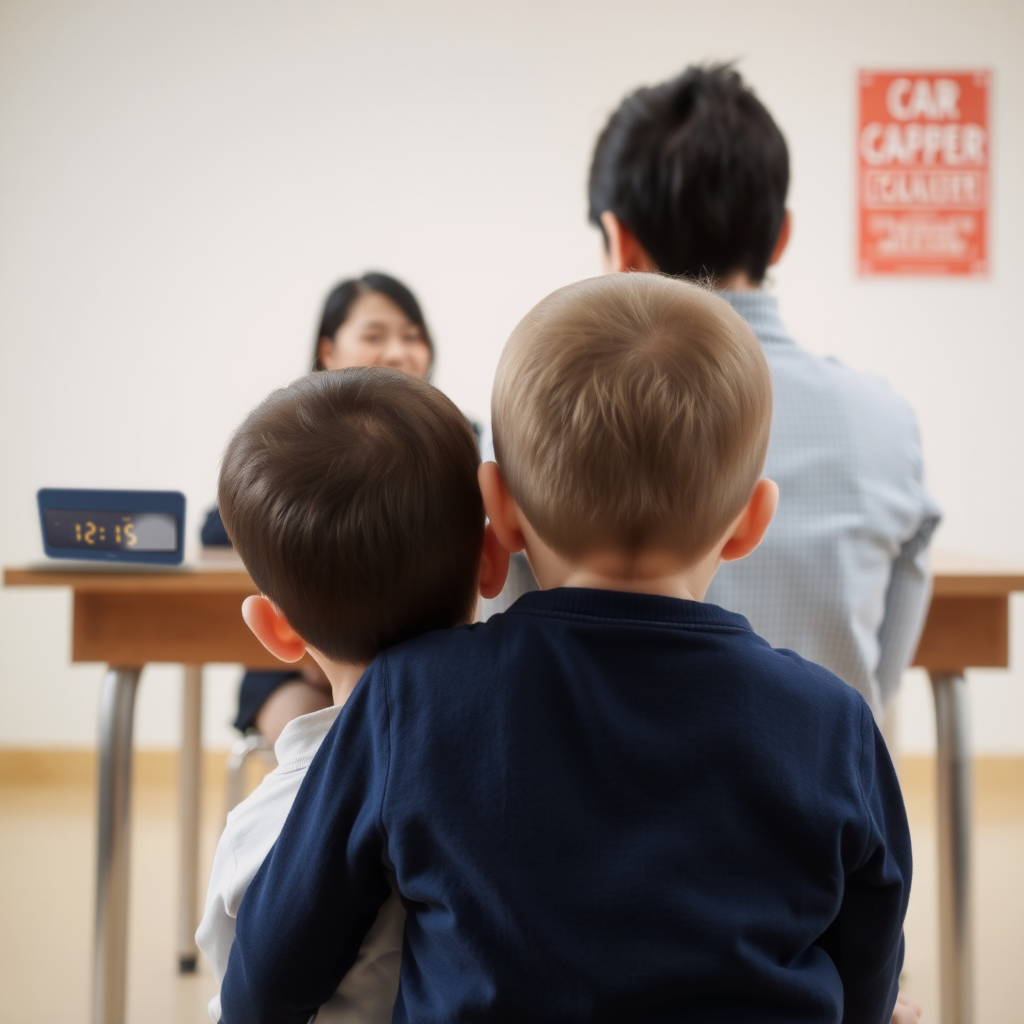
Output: 12h15
